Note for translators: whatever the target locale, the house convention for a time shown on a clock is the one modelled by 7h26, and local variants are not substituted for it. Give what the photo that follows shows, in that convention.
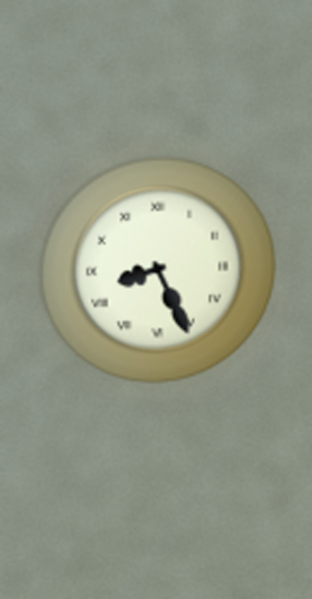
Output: 8h26
